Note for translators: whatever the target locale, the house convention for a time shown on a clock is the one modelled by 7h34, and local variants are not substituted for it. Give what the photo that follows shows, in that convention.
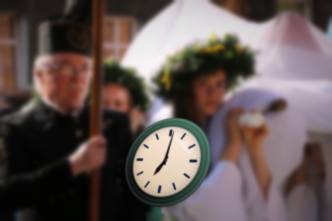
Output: 7h01
